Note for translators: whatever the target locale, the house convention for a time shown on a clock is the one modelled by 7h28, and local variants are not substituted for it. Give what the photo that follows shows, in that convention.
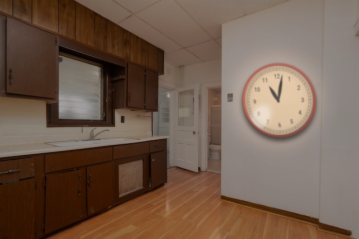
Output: 11h02
